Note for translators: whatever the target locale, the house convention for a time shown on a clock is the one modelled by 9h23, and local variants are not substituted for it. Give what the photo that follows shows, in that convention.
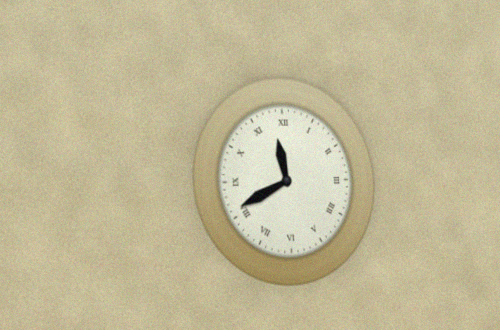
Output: 11h41
